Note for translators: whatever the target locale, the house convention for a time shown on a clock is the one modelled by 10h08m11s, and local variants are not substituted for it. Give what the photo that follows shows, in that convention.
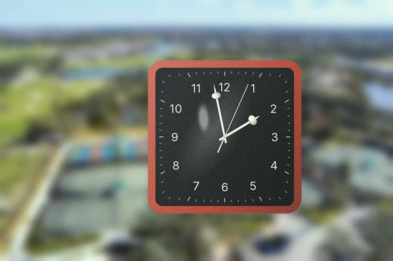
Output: 1h58m04s
